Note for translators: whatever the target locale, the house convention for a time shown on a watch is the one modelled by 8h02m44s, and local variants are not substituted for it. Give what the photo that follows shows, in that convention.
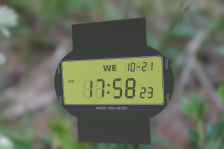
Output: 17h58m23s
